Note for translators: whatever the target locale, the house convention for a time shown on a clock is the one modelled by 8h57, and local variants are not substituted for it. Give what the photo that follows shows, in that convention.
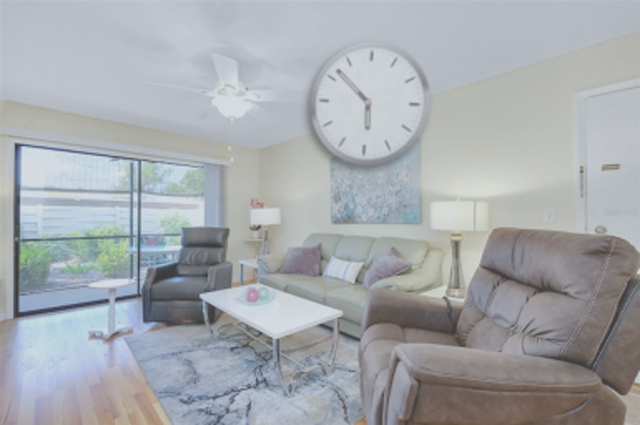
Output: 5h52
